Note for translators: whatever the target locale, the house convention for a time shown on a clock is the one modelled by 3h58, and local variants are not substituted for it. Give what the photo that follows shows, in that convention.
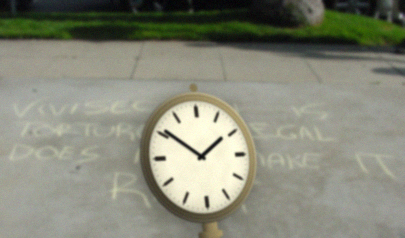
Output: 1h51
